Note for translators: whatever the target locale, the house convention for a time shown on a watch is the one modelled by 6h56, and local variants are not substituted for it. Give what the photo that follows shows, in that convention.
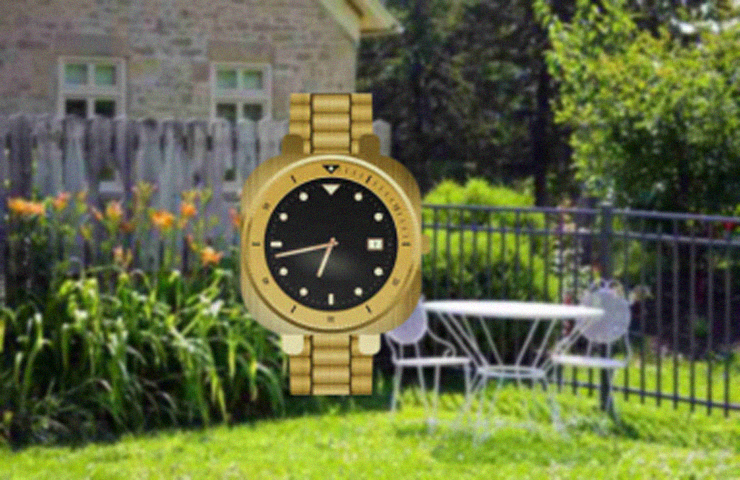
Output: 6h43
